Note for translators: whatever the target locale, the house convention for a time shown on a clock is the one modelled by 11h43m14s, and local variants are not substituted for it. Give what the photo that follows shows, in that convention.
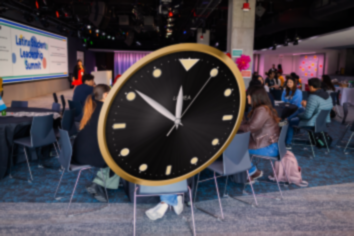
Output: 11h51m05s
